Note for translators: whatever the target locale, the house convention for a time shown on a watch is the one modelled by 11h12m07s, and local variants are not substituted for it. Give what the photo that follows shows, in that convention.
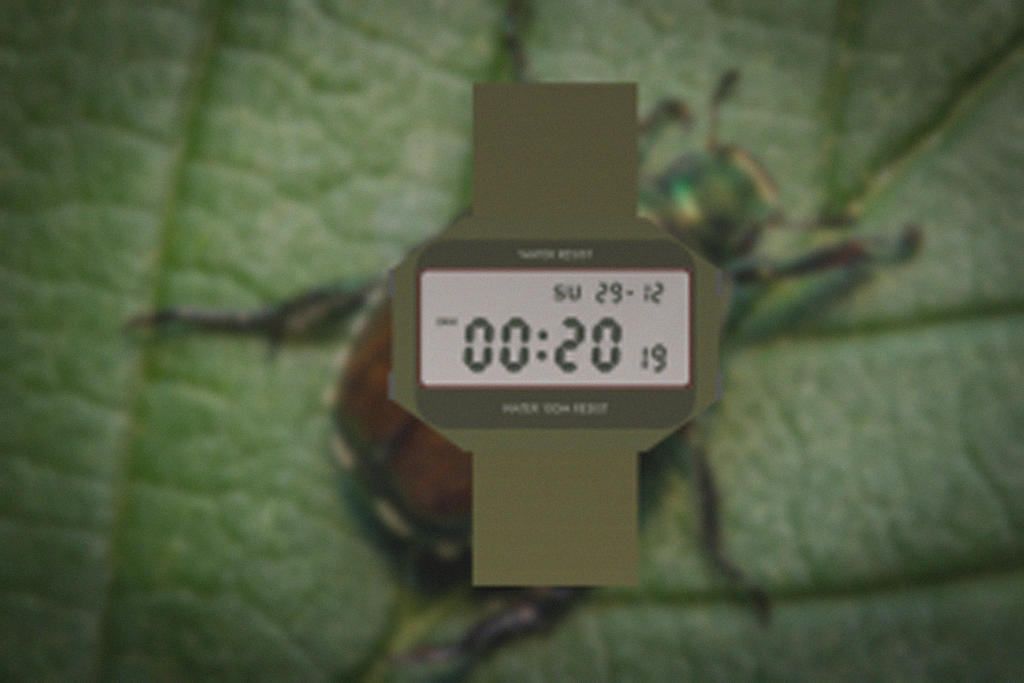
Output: 0h20m19s
